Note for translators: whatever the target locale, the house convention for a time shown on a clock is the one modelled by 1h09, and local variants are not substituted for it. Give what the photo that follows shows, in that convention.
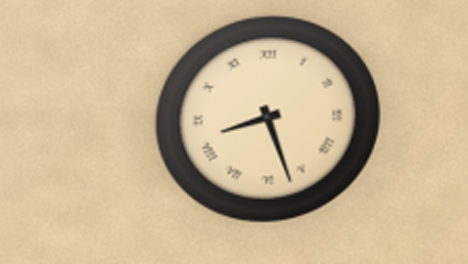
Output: 8h27
